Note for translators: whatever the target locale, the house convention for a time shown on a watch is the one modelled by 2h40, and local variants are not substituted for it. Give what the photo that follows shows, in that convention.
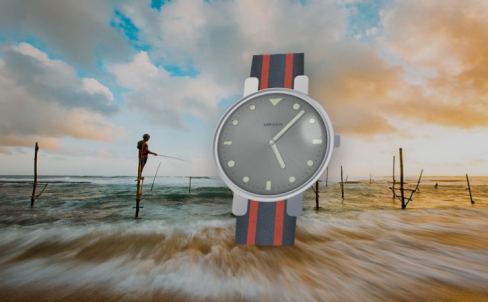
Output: 5h07
